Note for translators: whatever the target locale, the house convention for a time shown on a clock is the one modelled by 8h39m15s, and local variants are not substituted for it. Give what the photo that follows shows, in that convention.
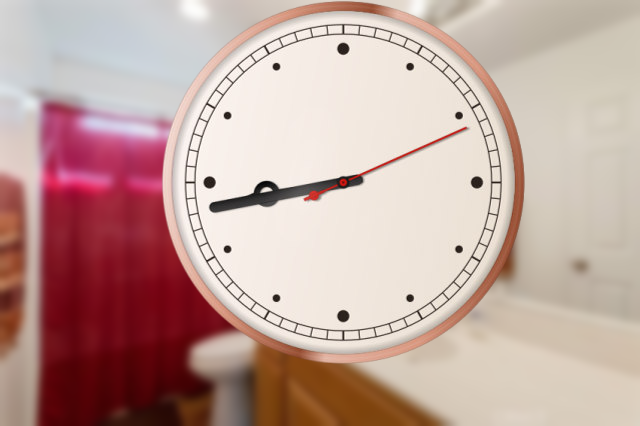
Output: 8h43m11s
